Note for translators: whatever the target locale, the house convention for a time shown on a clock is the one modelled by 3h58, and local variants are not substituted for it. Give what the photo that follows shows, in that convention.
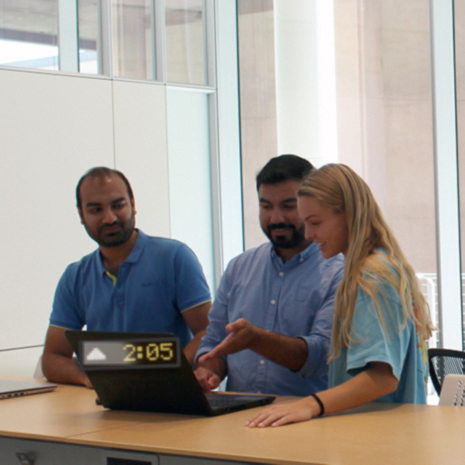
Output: 2h05
